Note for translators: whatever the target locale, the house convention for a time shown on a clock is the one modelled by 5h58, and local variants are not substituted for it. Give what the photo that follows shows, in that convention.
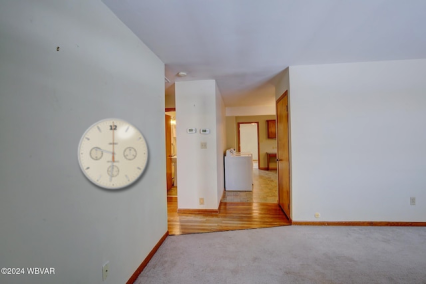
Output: 9h31
